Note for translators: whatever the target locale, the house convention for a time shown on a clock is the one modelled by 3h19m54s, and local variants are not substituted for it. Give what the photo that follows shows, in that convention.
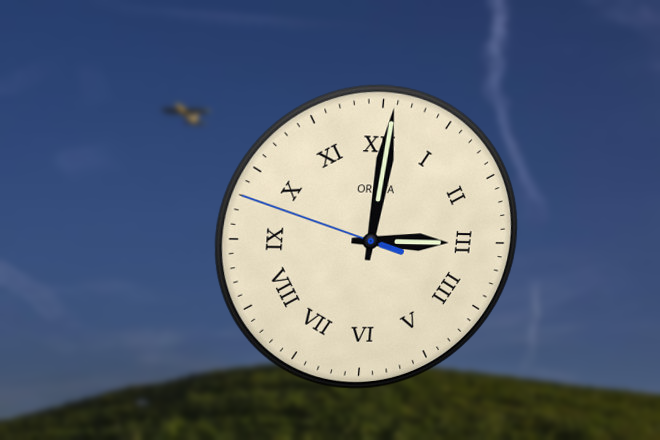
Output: 3h00m48s
